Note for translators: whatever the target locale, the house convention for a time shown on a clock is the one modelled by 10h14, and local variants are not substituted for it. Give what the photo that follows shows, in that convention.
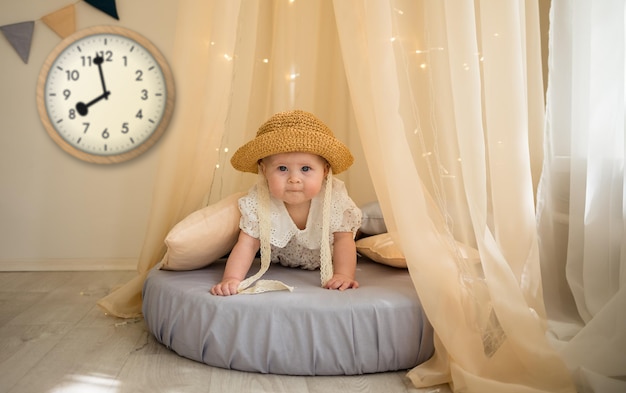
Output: 7h58
